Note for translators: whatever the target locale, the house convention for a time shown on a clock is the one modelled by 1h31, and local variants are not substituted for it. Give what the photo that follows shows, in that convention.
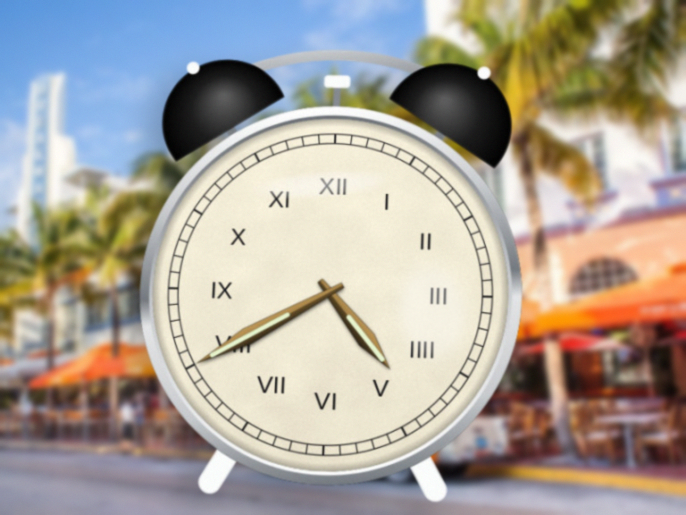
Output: 4h40
